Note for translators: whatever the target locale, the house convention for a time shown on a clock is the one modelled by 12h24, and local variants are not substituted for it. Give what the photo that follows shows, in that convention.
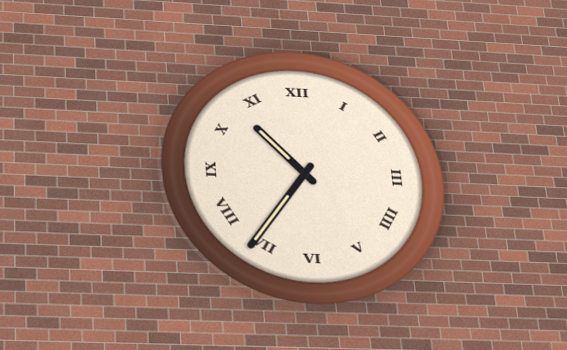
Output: 10h36
